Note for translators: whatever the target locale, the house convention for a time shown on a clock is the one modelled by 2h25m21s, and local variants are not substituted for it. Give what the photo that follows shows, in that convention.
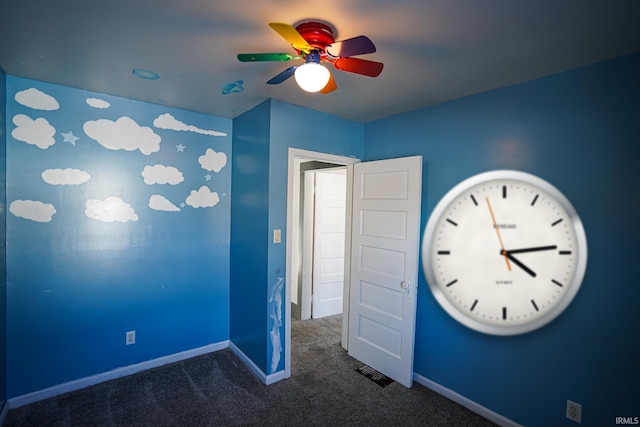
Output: 4h13m57s
